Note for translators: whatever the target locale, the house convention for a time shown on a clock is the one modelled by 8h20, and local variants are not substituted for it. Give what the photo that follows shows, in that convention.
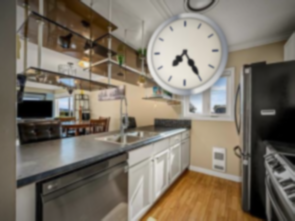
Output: 7h25
